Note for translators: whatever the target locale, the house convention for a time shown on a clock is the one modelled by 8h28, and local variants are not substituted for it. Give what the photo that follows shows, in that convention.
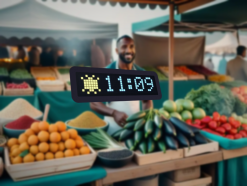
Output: 11h09
